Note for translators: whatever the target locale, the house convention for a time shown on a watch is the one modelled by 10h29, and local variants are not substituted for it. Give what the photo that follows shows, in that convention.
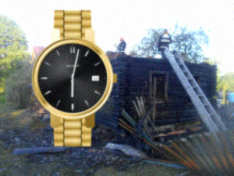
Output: 6h02
